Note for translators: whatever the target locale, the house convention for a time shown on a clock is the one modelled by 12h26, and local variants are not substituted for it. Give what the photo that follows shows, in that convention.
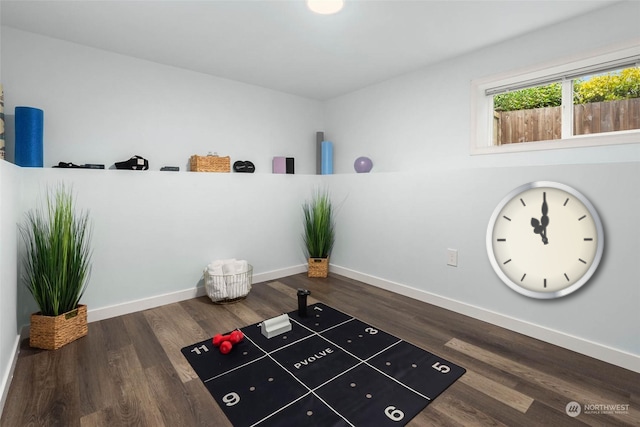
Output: 11h00
